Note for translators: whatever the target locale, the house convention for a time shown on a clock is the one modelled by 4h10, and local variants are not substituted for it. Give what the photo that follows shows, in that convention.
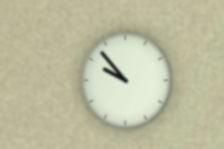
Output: 9h53
